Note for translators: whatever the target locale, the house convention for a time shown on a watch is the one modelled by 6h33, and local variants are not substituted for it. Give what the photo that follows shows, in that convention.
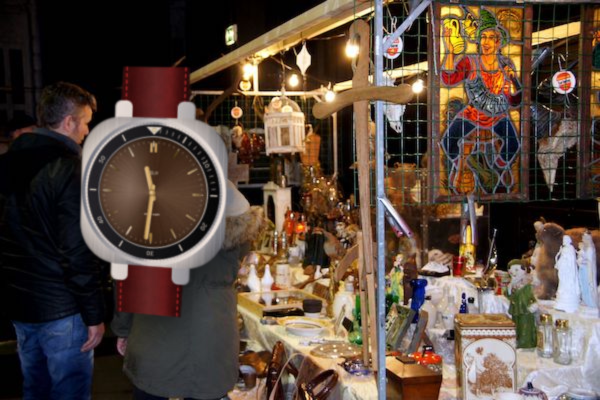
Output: 11h31
